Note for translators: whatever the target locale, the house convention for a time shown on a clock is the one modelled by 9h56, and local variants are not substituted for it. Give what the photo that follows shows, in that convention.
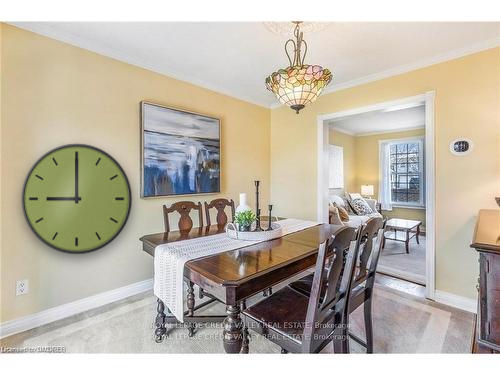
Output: 9h00
